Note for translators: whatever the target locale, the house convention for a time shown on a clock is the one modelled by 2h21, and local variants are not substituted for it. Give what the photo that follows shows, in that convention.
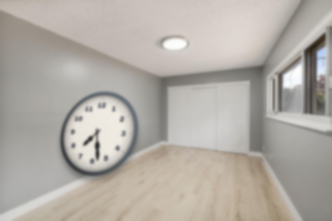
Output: 7h28
